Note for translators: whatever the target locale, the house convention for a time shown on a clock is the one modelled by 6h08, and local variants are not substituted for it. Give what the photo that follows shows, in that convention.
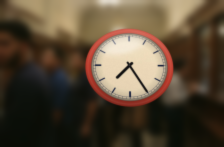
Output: 7h25
